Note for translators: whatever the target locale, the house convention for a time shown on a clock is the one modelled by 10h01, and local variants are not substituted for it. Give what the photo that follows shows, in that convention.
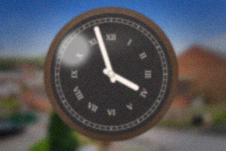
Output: 3h57
